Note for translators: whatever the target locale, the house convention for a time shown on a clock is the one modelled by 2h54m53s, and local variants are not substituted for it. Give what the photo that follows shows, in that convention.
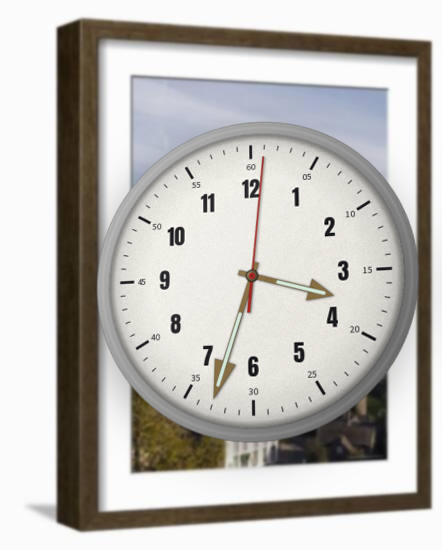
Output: 3h33m01s
